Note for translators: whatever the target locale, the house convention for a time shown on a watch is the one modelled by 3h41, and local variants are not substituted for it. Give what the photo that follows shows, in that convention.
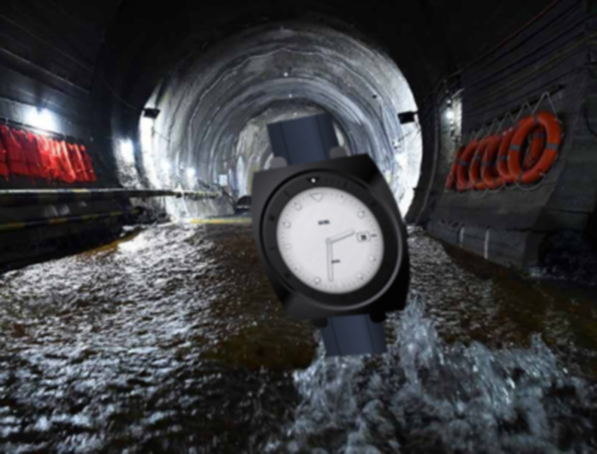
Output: 2h32
